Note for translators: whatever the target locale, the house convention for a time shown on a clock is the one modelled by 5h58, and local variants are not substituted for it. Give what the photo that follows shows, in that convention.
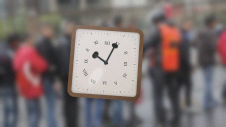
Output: 10h04
